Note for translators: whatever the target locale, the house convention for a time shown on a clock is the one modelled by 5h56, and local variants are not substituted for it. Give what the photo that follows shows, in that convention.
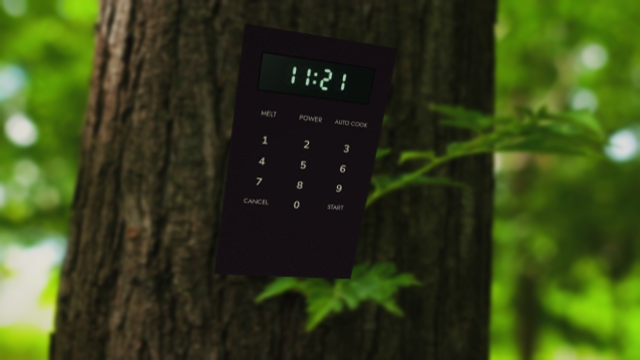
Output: 11h21
